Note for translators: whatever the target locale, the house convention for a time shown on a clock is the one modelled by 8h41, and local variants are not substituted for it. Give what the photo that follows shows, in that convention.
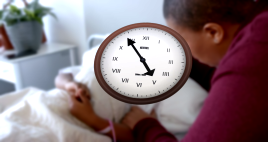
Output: 4h54
